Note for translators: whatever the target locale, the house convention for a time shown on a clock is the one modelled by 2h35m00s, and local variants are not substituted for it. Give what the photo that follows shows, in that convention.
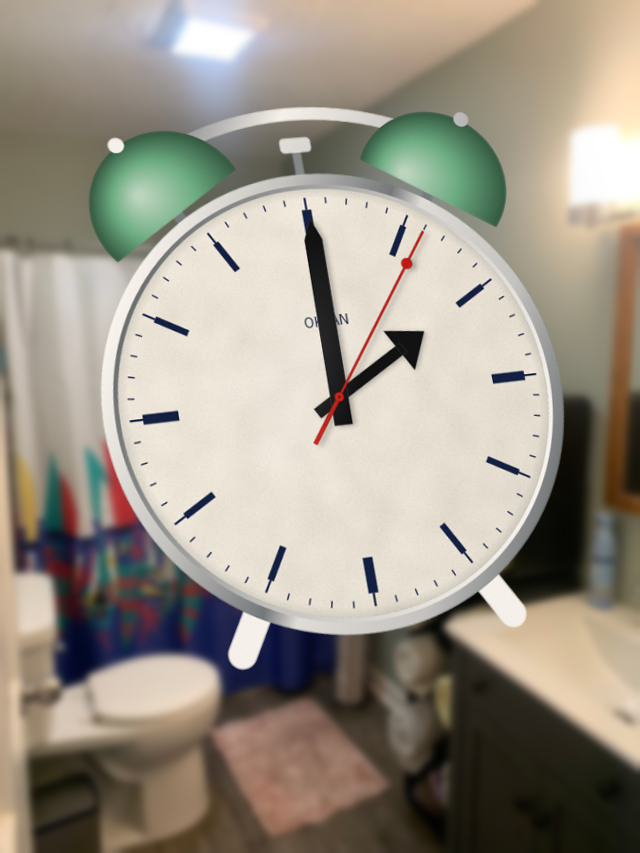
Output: 2h00m06s
